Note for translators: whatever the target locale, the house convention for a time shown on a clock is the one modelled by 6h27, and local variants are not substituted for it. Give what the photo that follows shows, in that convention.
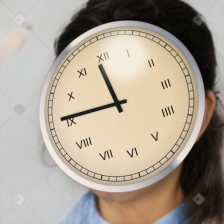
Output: 11h46
